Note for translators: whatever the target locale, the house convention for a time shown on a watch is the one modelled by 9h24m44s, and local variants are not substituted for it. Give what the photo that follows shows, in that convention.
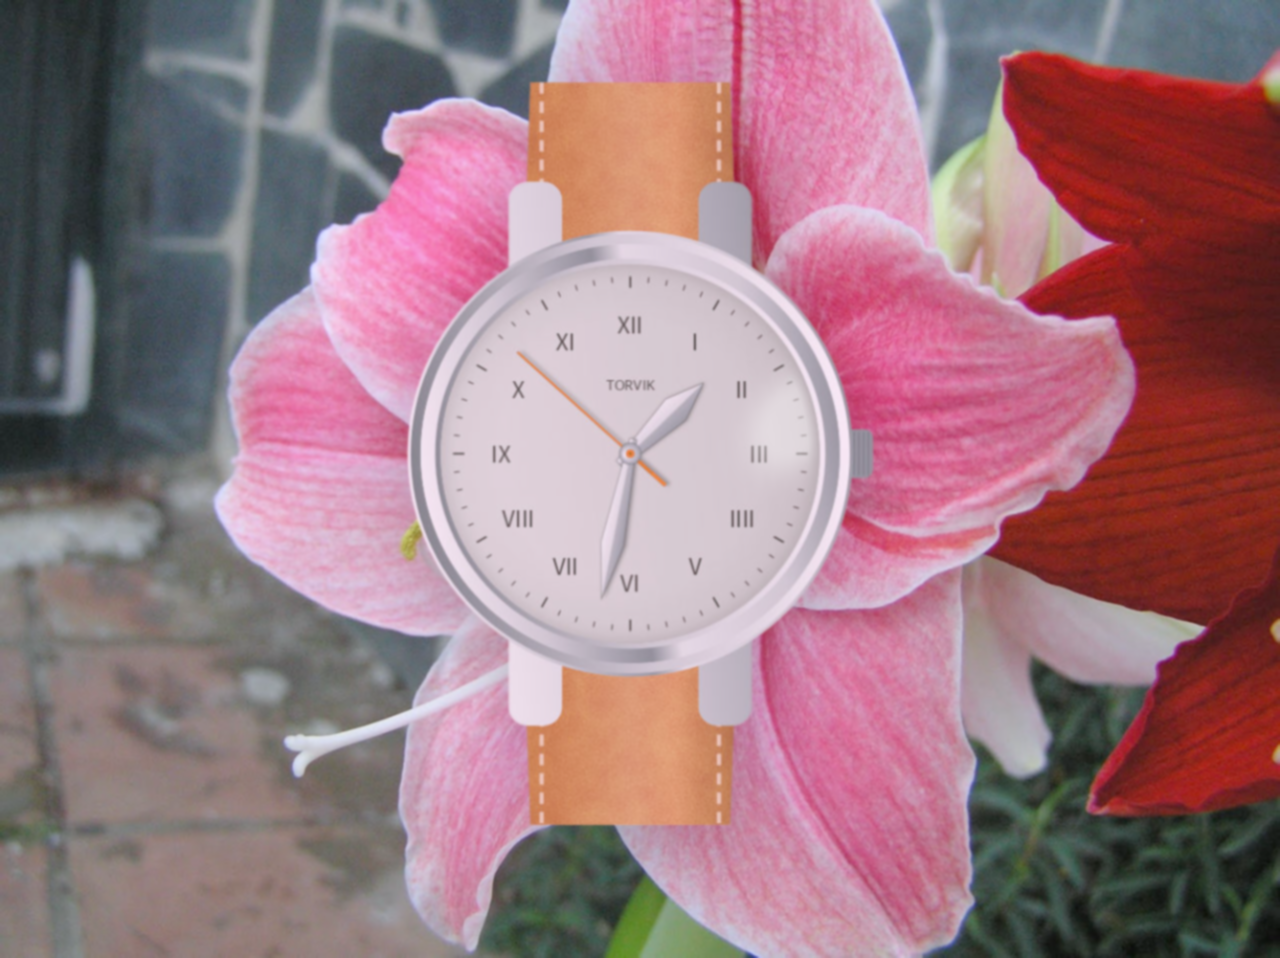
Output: 1h31m52s
